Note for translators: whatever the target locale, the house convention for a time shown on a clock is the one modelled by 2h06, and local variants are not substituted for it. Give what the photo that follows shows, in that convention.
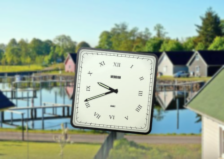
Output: 9h41
